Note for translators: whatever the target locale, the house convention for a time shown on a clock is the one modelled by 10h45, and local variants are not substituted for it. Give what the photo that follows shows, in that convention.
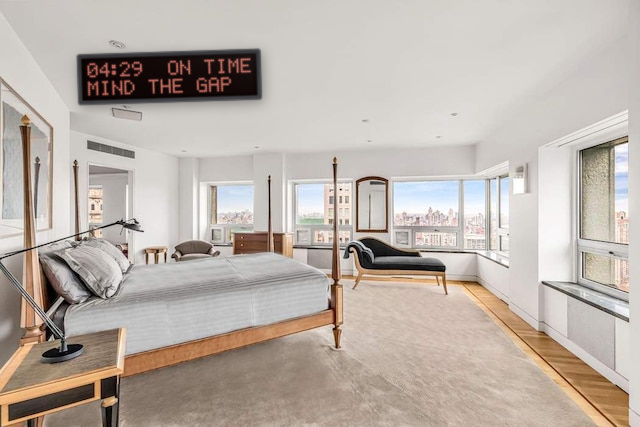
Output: 4h29
